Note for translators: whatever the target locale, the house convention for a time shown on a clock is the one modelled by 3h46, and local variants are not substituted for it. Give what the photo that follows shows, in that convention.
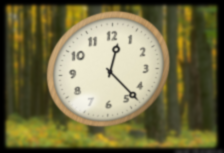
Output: 12h23
